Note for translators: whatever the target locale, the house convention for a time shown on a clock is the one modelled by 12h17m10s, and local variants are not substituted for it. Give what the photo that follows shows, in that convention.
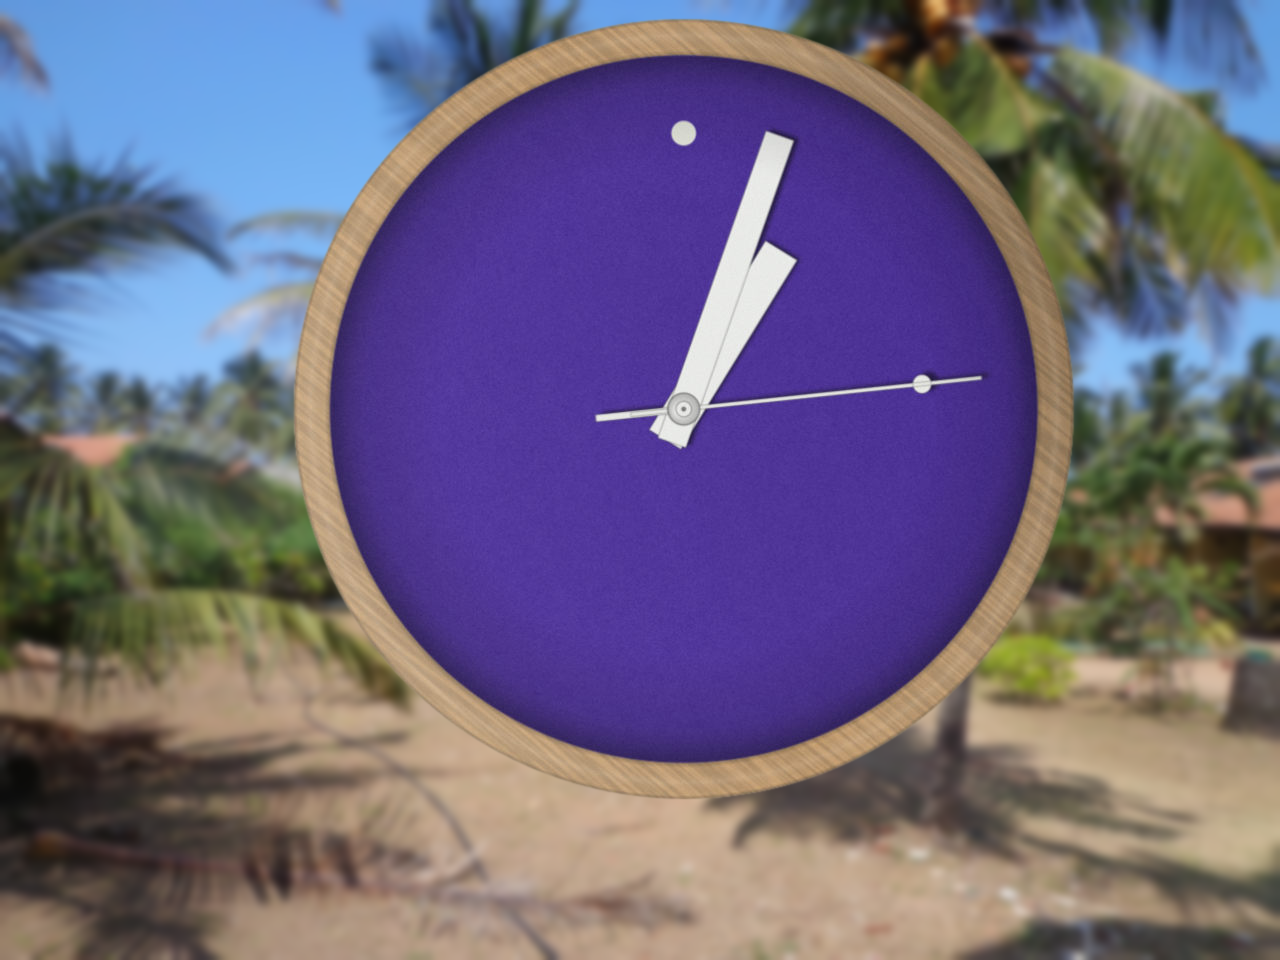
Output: 1h03m14s
